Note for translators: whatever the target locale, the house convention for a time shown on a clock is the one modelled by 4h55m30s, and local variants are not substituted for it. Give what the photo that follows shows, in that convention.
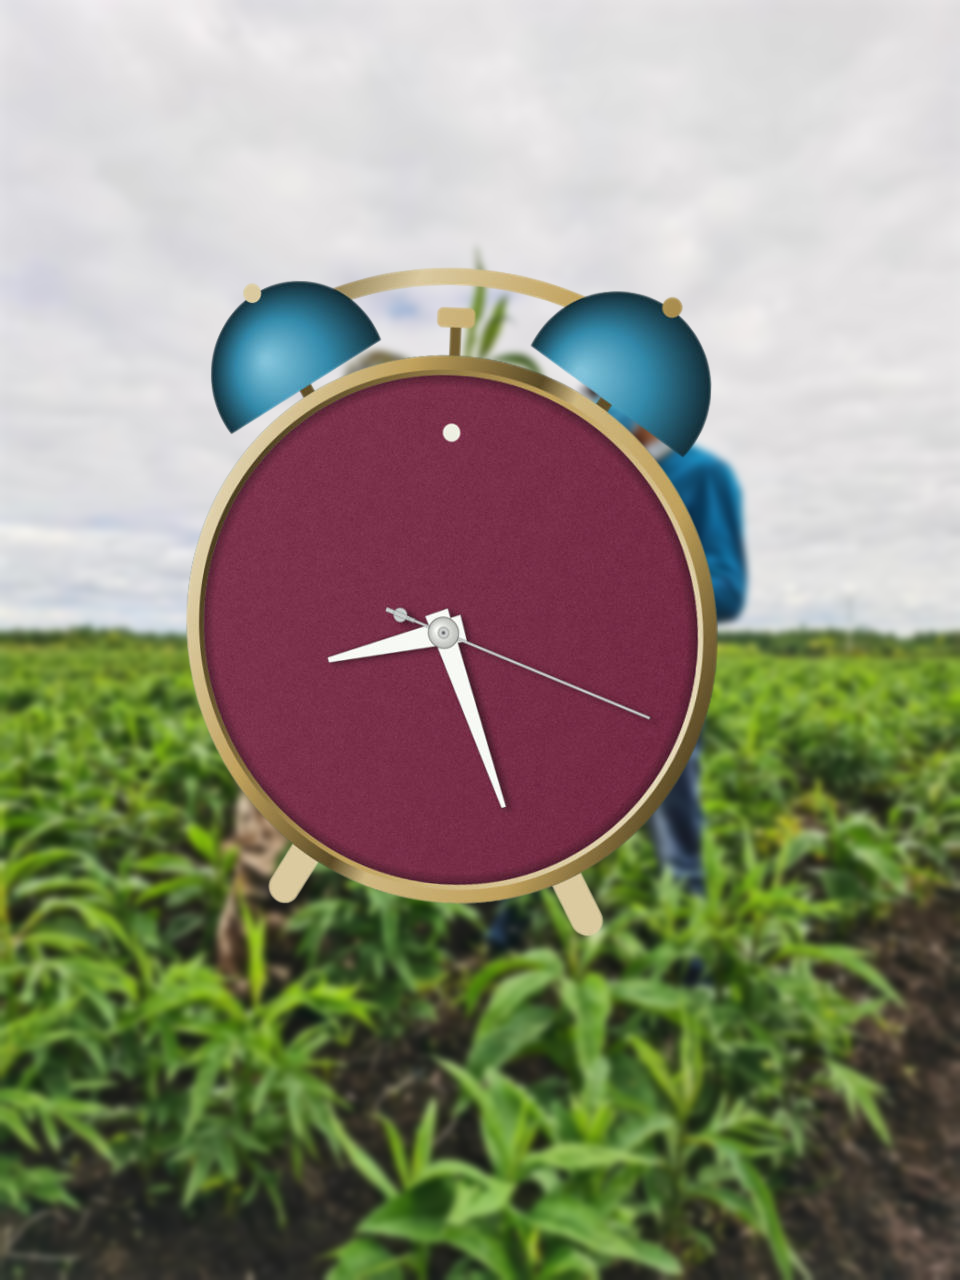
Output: 8h26m18s
